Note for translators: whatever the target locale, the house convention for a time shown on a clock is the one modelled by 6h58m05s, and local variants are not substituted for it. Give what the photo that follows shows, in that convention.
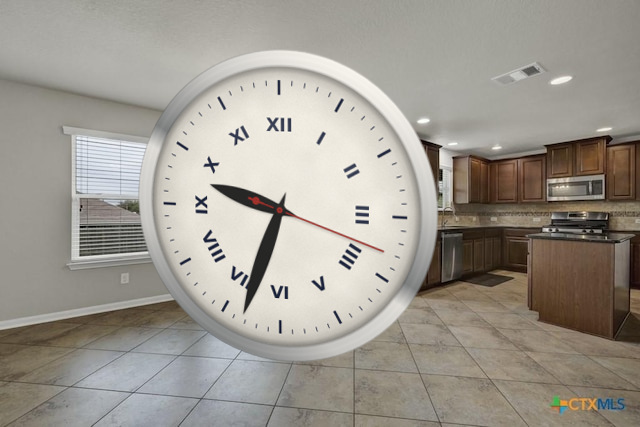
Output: 9h33m18s
